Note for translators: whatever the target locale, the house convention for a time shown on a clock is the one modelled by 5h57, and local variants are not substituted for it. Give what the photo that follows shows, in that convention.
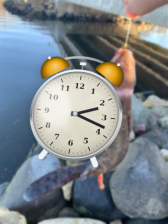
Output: 2h18
